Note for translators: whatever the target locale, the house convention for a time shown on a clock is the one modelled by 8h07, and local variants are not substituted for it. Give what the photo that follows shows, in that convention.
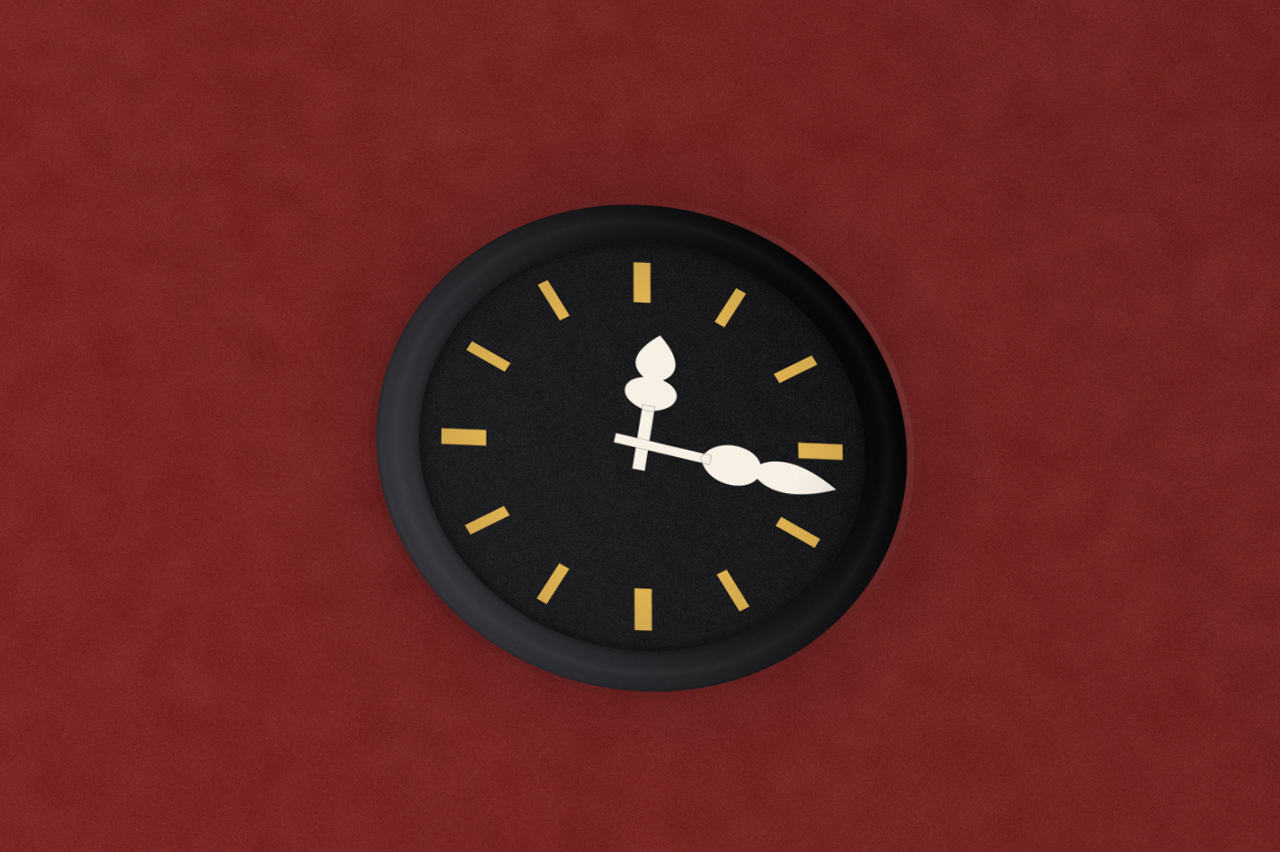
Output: 12h17
